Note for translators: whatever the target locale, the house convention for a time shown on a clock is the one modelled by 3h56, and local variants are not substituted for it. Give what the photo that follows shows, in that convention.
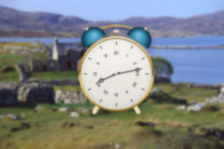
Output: 8h13
